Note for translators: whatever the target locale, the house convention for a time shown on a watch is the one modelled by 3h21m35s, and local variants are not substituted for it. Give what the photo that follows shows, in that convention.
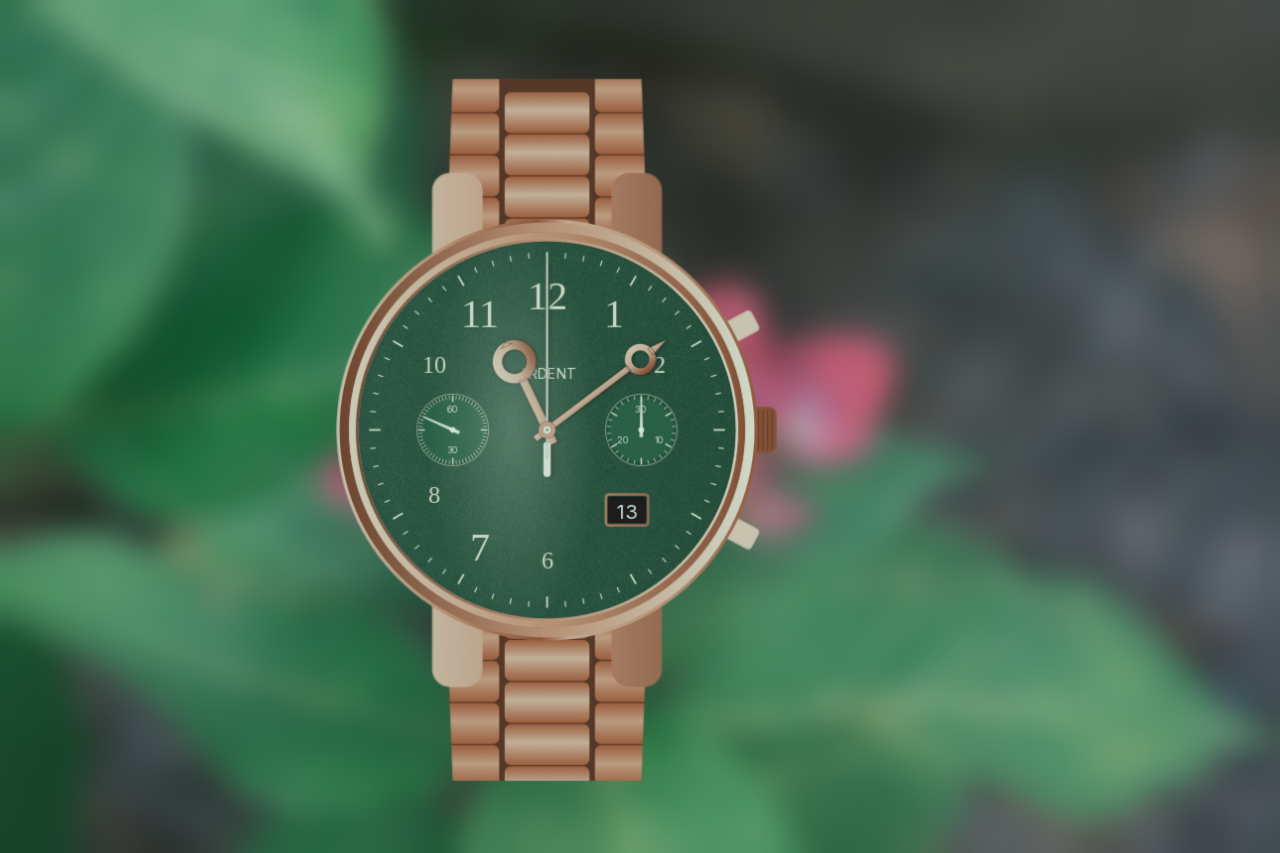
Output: 11h08m49s
